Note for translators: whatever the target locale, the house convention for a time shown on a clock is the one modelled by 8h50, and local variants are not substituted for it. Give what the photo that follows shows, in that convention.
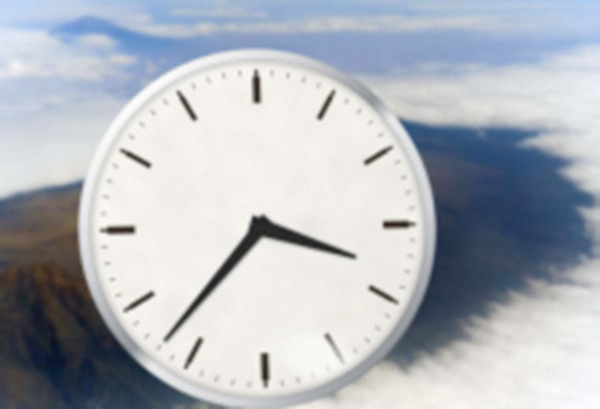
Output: 3h37
